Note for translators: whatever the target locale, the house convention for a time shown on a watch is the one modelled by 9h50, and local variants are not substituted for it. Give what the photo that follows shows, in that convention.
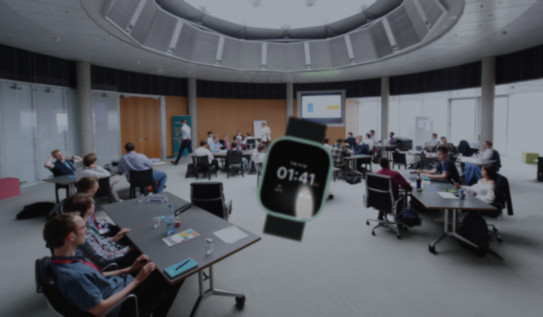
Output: 1h41
